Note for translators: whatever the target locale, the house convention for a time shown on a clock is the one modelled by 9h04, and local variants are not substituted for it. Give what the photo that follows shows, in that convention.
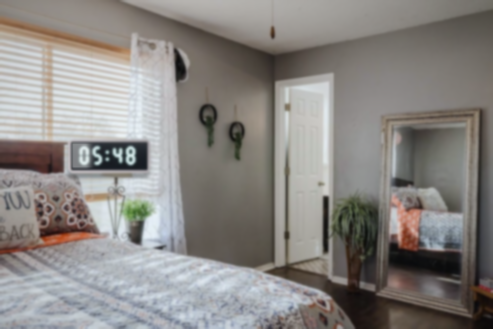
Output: 5h48
